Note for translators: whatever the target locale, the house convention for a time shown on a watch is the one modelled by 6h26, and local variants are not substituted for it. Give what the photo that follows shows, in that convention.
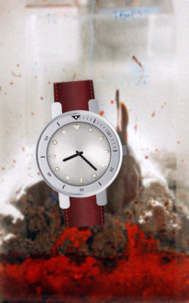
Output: 8h23
